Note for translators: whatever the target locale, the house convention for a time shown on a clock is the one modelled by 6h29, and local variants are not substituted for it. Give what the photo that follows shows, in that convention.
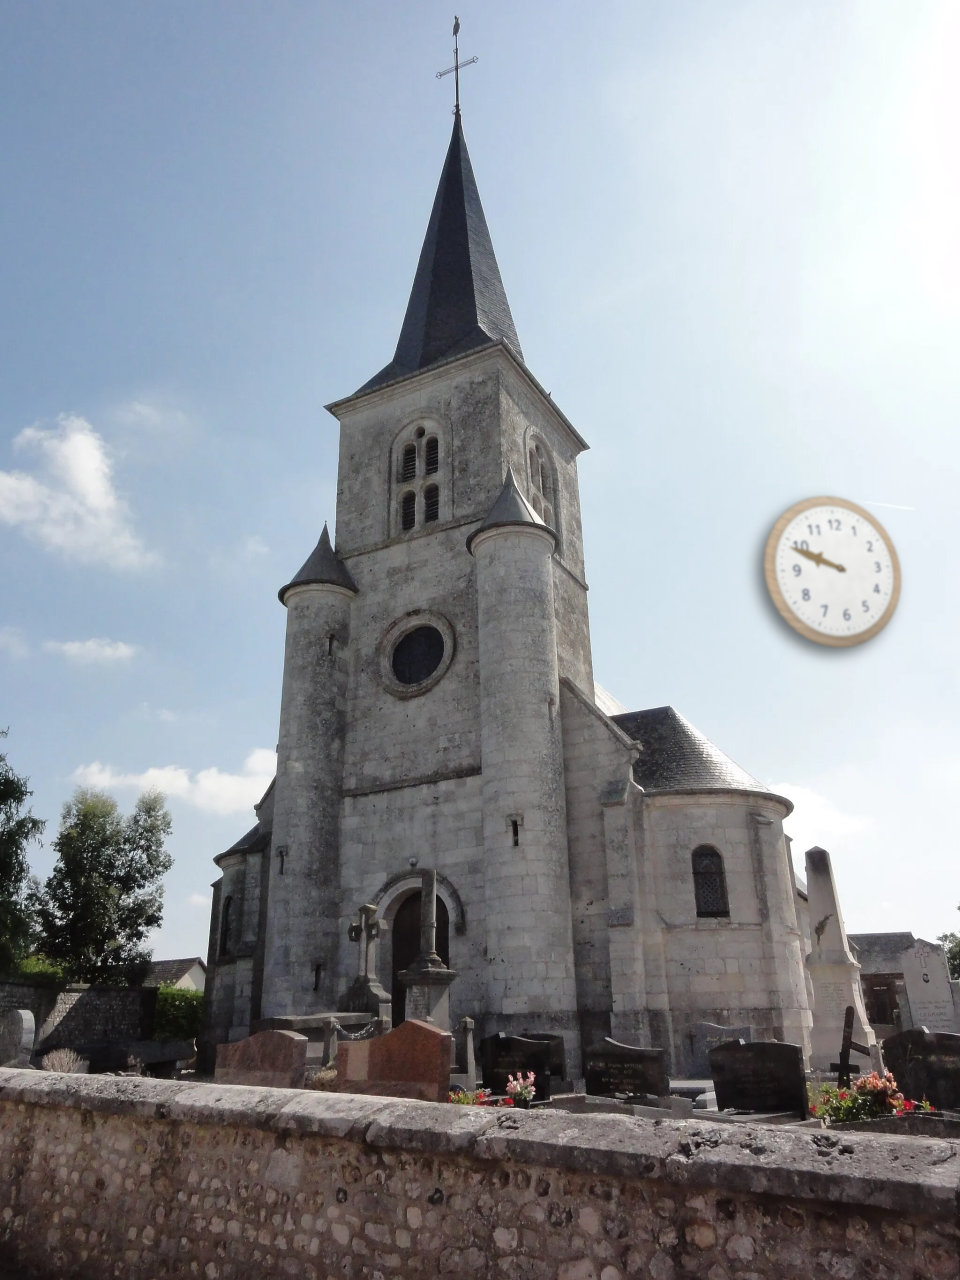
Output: 9h49
